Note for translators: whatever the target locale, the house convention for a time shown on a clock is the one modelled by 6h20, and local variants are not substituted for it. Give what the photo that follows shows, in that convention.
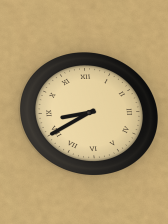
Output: 8h40
